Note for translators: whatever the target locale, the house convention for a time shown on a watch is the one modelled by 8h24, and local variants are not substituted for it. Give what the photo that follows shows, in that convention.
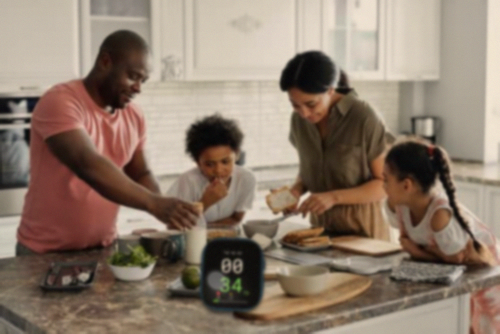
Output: 0h34
